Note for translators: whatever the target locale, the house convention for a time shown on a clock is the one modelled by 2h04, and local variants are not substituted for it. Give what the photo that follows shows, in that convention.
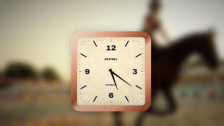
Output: 5h21
